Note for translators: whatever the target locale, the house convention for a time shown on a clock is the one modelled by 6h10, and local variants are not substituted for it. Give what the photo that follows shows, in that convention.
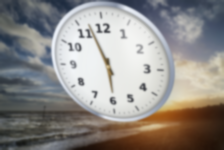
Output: 5h57
